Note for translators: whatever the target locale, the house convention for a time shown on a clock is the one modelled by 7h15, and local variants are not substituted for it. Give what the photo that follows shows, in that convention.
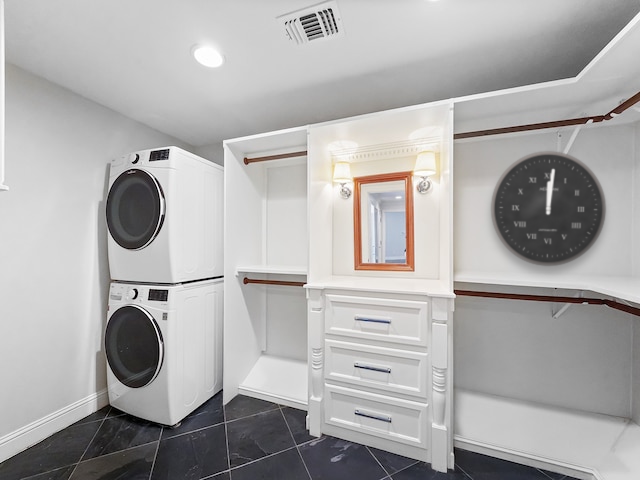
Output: 12h01
